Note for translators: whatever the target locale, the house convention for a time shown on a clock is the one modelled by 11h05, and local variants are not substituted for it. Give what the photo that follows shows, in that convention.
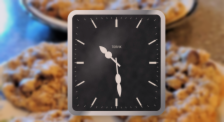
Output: 10h29
